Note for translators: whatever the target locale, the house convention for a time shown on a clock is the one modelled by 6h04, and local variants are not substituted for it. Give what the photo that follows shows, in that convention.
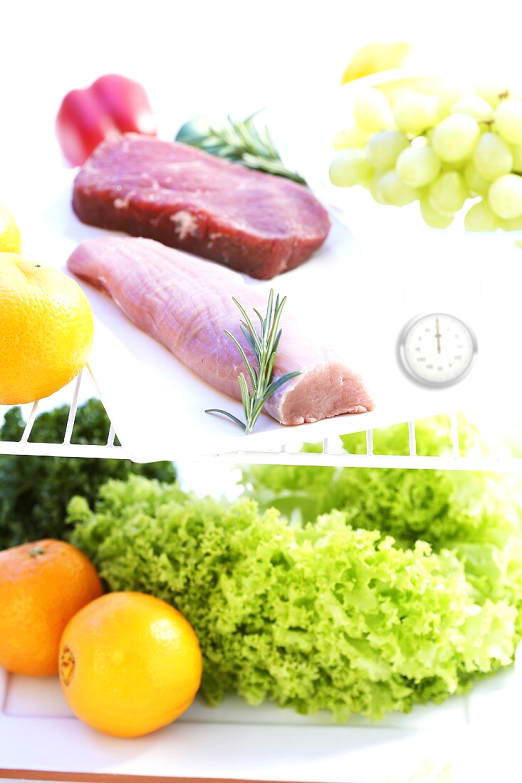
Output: 12h00
